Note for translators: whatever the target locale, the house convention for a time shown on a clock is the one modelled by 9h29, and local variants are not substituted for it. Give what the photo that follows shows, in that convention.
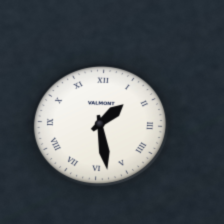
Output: 1h28
